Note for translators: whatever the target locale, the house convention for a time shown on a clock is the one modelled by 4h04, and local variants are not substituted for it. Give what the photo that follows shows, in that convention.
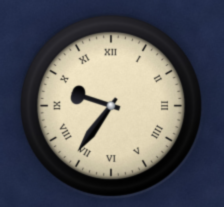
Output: 9h36
